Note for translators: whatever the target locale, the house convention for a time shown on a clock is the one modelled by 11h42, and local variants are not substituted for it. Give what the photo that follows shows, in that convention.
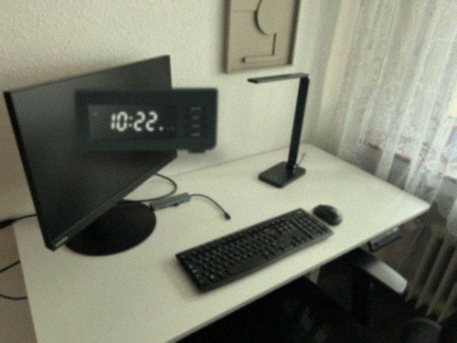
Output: 10h22
